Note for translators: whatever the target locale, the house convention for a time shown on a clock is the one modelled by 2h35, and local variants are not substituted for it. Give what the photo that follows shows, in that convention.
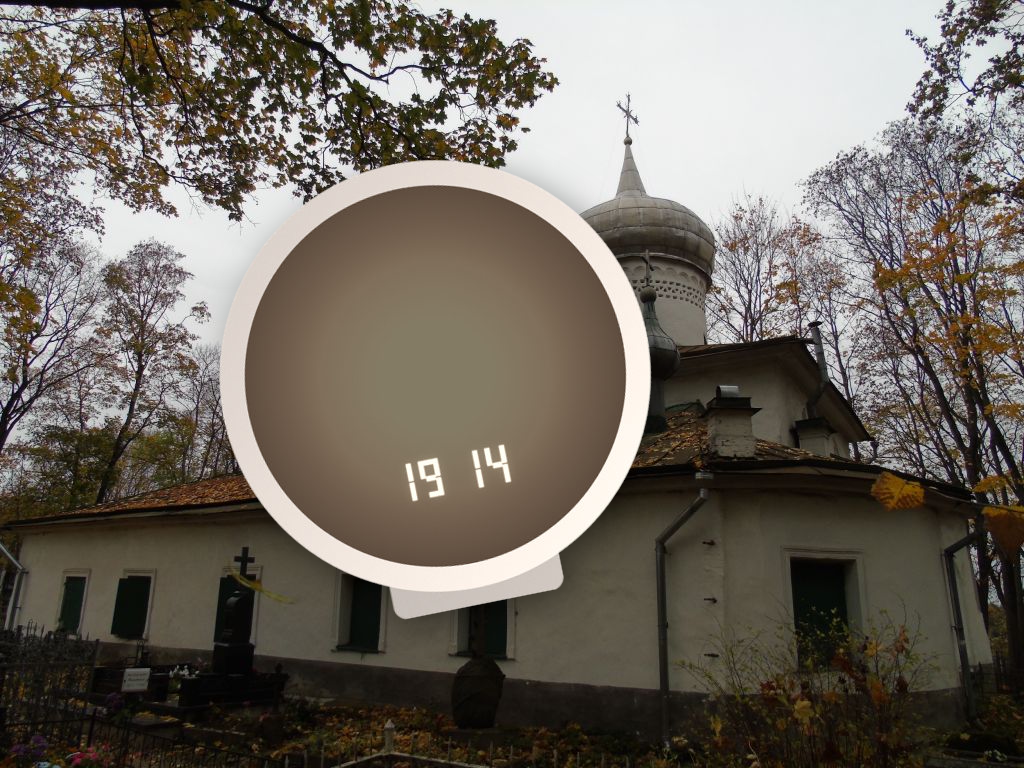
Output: 19h14
